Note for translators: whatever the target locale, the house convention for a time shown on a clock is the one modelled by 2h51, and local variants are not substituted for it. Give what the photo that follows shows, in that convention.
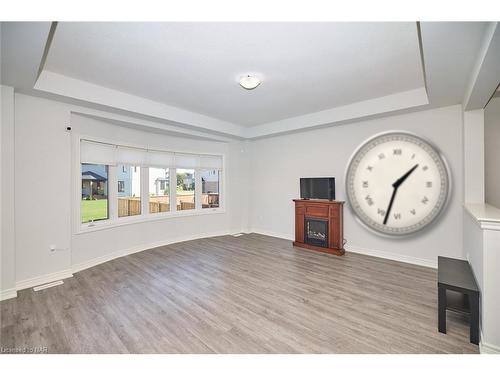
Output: 1h33
